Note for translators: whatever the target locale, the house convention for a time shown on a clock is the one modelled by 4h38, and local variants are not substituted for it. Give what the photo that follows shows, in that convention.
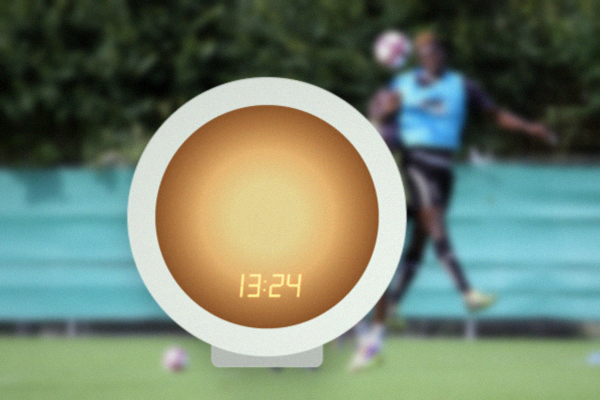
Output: 13h24
